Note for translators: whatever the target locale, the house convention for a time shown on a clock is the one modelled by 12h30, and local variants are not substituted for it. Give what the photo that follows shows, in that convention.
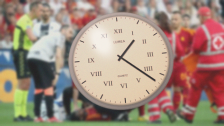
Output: 1h22
